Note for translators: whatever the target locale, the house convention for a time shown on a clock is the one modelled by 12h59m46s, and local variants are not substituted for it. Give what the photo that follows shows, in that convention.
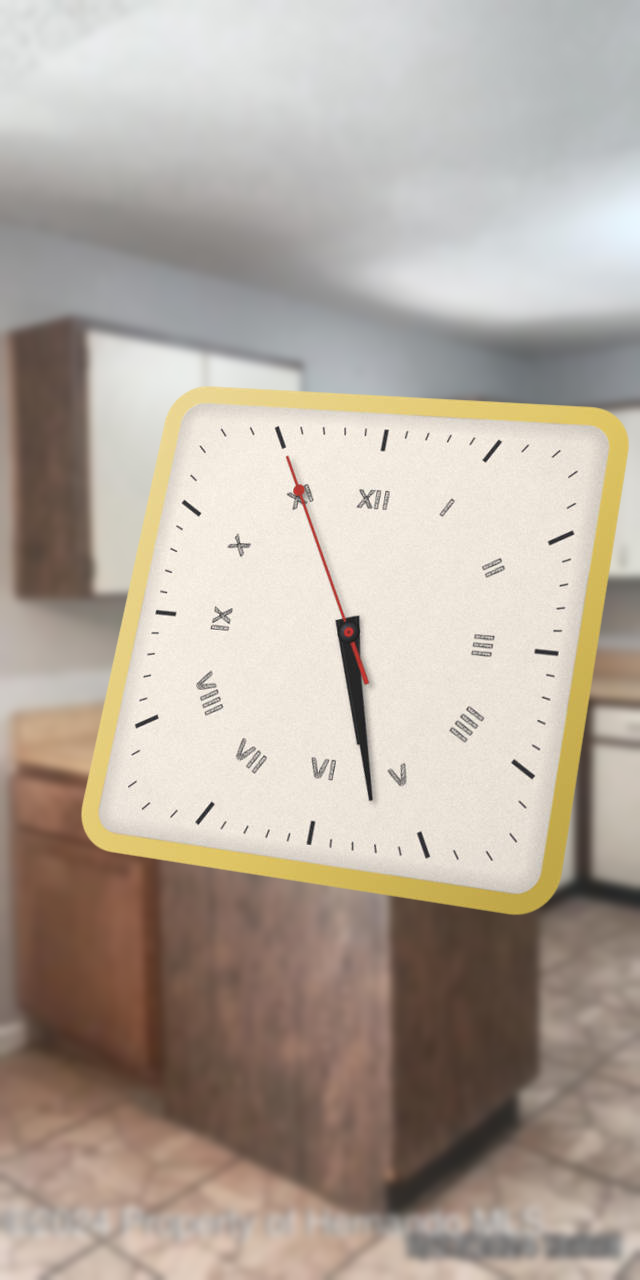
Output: 5h26m55s
